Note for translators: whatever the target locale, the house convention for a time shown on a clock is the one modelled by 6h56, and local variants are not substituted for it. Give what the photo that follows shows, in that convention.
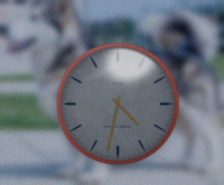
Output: 4h32
